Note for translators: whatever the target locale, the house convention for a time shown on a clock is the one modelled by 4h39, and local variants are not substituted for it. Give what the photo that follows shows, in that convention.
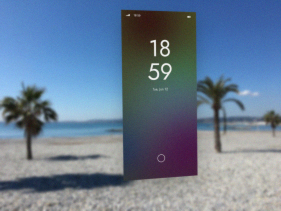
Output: 18h59
